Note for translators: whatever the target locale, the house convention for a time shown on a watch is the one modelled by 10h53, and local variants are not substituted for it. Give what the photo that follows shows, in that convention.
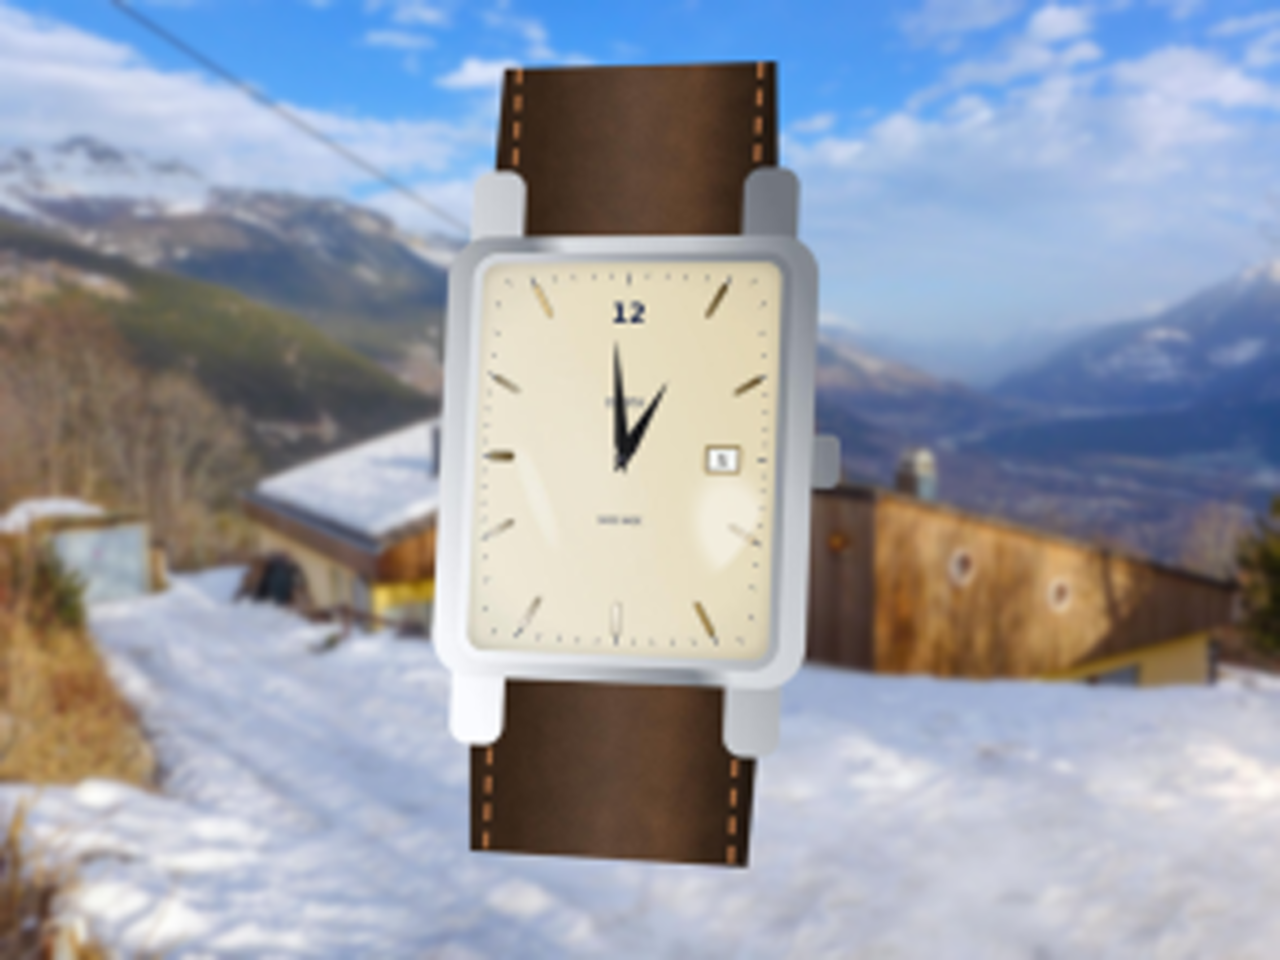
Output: 12h59
